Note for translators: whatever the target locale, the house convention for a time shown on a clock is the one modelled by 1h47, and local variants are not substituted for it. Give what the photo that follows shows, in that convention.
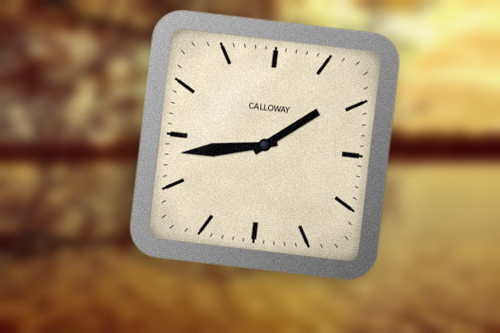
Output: 1h43
